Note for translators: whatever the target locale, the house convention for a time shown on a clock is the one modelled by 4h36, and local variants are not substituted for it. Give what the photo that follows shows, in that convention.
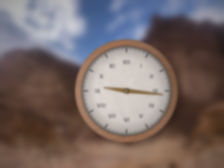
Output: 9h16
